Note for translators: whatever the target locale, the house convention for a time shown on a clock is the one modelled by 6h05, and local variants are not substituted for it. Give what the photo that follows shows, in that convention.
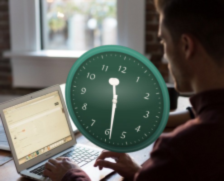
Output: 11h29
